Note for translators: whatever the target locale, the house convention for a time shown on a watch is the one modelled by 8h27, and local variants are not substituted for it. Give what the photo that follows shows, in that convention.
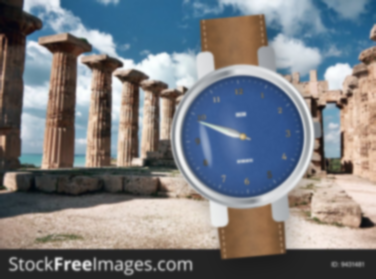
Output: 9h49
